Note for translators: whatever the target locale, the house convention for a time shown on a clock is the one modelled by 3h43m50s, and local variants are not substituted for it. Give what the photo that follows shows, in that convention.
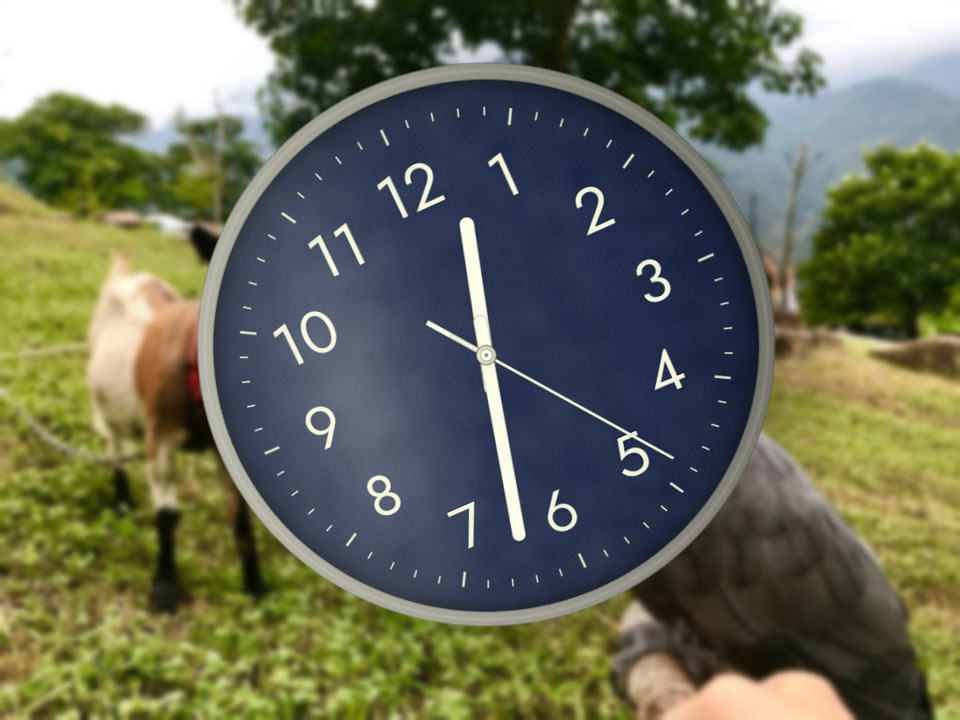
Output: 12h32m24s
